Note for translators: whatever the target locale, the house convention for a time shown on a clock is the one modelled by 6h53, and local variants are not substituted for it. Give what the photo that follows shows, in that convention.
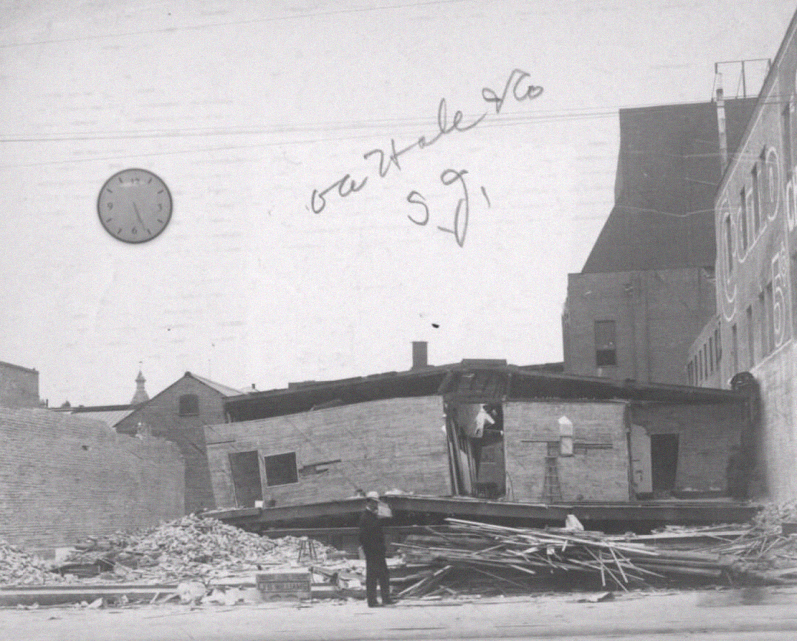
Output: 5h26
